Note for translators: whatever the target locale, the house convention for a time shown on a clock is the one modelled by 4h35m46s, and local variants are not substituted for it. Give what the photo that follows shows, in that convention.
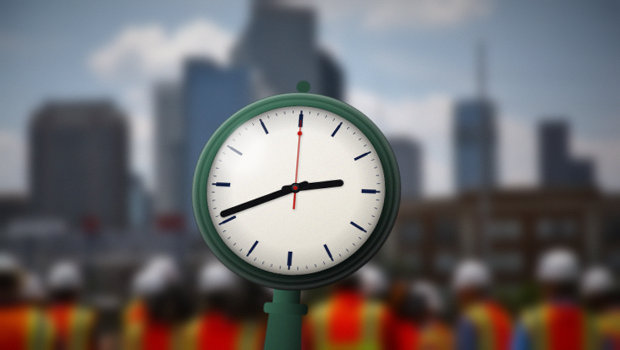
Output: 2h41m00s
